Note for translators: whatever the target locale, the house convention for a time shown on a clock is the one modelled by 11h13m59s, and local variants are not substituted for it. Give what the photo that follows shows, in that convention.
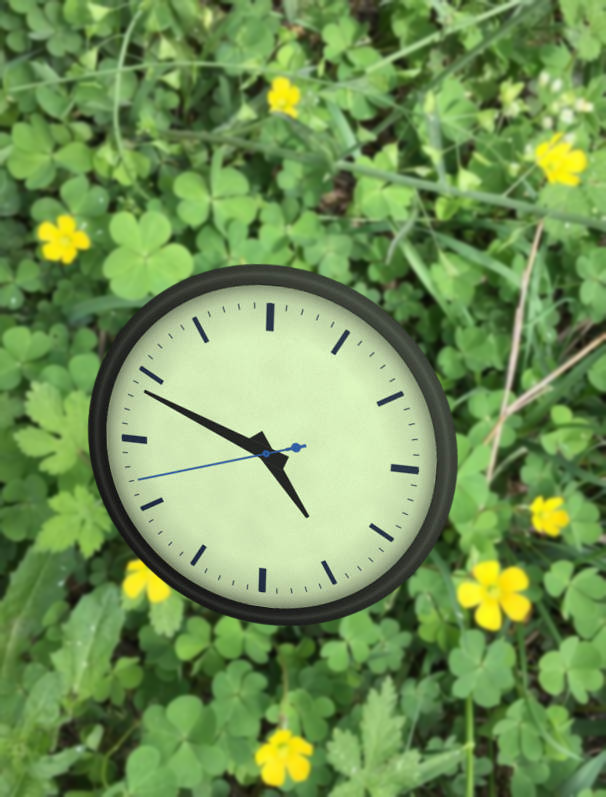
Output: 4h48m42s
